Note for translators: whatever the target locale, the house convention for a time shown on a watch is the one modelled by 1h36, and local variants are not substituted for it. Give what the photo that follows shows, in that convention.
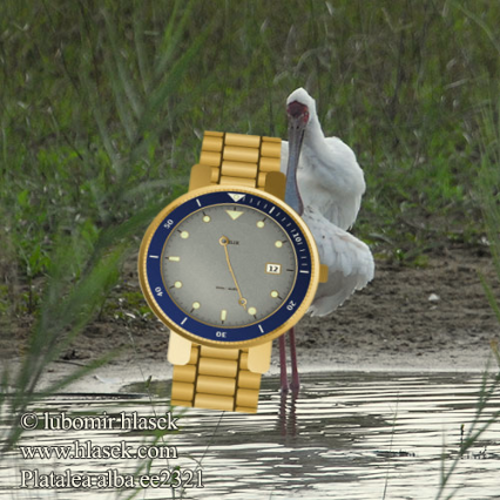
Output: 11h26
